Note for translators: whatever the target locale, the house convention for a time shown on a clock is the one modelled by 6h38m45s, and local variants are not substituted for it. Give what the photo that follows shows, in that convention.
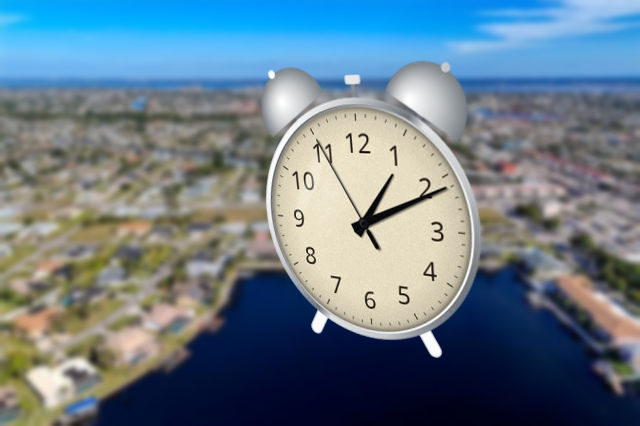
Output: 1h10m55s
